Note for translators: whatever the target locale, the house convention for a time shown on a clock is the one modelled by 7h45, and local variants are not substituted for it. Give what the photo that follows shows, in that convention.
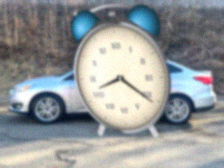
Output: 8h21
